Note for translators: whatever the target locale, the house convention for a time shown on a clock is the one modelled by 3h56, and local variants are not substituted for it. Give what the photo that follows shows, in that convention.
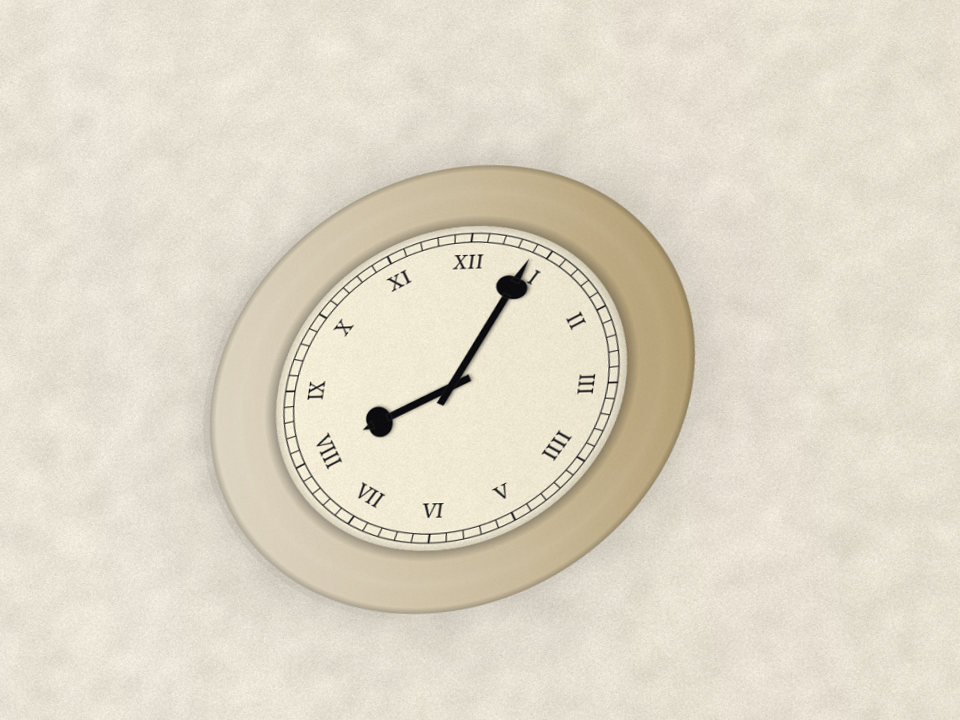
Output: 8h04
